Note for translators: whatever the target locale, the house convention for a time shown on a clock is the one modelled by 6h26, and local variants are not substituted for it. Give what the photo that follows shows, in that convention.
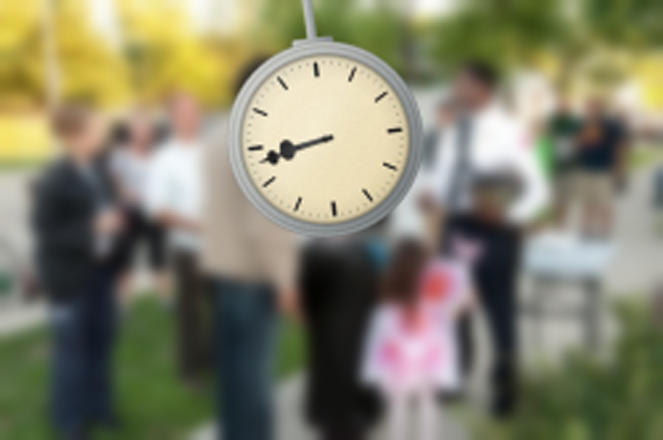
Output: 8h43
